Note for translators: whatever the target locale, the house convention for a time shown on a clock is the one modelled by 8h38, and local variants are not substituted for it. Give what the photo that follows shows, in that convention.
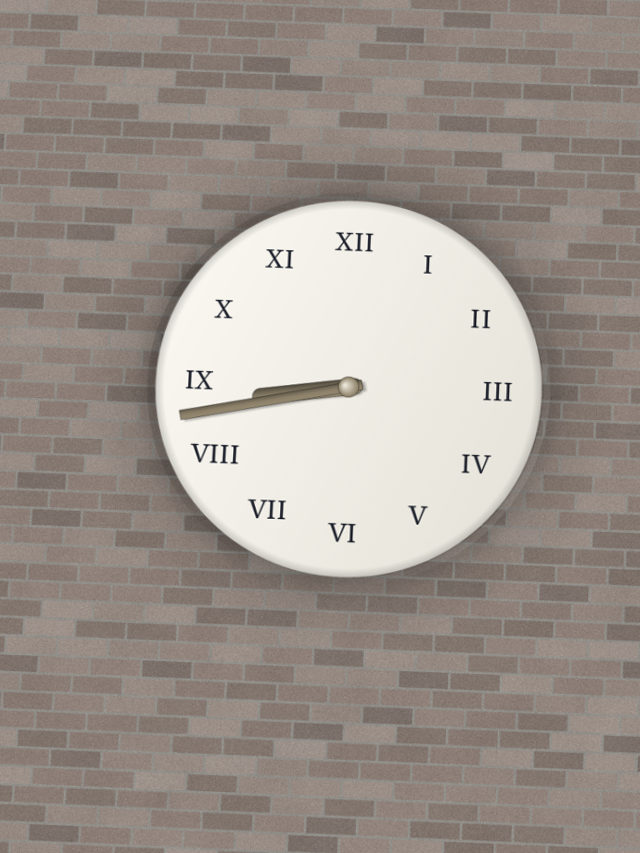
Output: 8h43
